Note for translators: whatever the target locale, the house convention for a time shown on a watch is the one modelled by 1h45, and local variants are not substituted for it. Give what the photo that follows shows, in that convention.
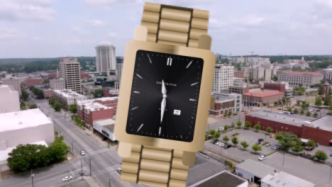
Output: 11h30
